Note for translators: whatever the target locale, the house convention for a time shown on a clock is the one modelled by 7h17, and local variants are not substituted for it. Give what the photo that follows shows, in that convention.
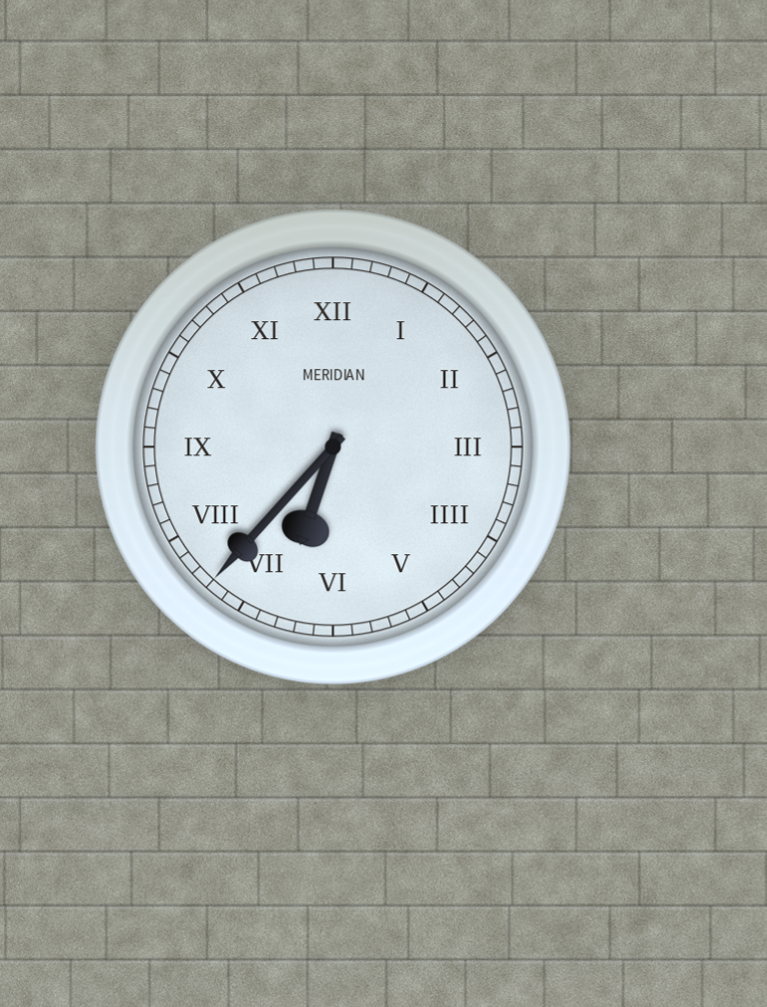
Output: 6h37
